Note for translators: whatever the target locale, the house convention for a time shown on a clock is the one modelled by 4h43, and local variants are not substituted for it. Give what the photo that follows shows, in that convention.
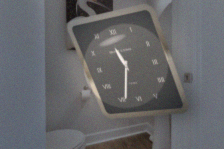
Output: 11h34
